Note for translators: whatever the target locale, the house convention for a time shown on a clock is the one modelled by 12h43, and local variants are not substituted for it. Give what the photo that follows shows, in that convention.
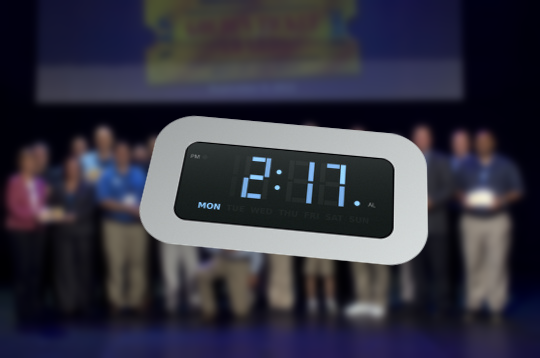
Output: 2h17
